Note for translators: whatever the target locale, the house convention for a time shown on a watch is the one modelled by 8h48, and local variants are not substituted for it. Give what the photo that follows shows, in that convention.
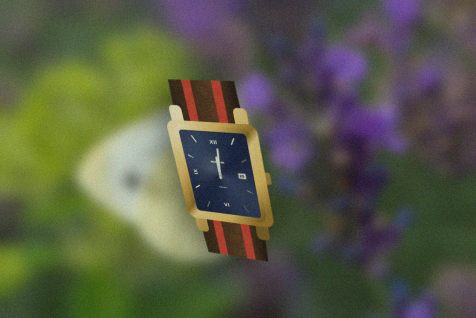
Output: 12h01
